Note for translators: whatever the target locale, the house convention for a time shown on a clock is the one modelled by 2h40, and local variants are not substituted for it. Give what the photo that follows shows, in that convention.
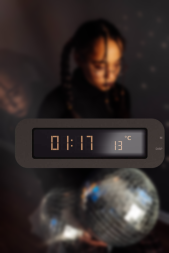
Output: 1h17
